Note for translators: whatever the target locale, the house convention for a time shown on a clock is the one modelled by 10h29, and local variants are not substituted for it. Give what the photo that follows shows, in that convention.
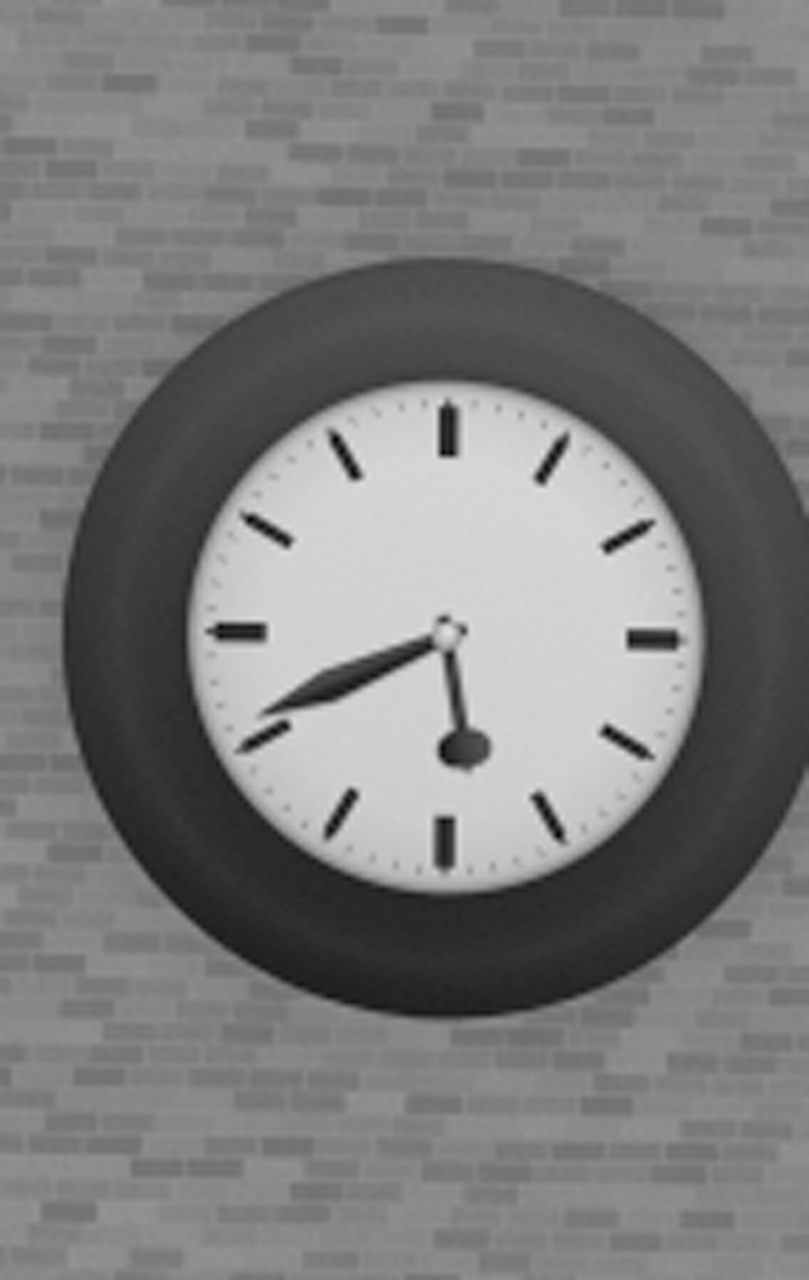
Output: 5h41
